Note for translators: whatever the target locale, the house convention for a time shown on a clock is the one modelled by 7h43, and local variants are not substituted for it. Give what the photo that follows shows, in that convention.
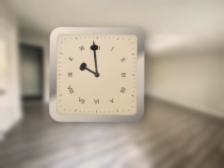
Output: 9h59
